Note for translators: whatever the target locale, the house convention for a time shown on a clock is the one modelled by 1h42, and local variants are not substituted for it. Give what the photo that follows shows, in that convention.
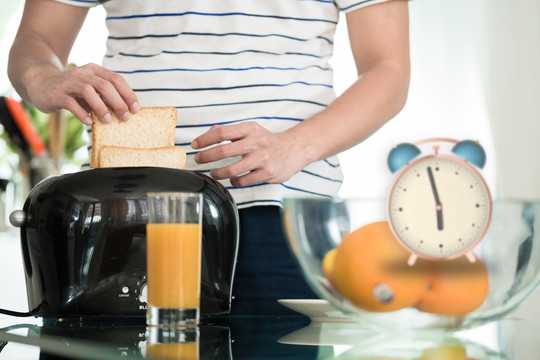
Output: 5h58
